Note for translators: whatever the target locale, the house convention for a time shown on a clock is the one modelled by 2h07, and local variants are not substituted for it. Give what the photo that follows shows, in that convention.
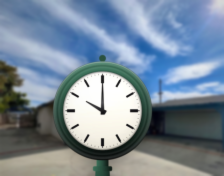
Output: 10h00
